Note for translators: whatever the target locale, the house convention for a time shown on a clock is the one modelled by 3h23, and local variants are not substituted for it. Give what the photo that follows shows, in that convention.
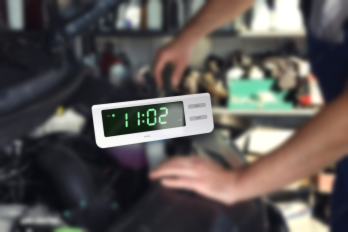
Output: 11h02
